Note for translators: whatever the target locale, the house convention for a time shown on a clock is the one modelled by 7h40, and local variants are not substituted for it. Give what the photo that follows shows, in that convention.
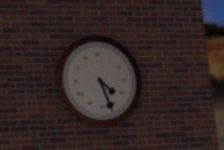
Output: 4h27
